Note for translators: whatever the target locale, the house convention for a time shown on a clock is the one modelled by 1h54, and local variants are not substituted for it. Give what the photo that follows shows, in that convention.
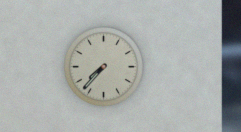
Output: 7h37
